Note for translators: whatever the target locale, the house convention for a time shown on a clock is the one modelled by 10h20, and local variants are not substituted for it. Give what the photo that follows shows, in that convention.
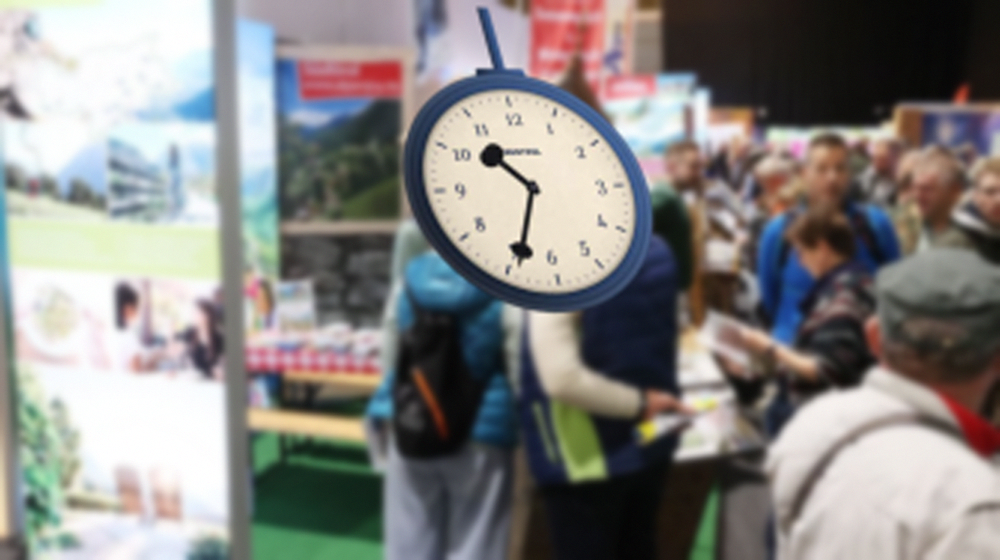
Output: 10h34
